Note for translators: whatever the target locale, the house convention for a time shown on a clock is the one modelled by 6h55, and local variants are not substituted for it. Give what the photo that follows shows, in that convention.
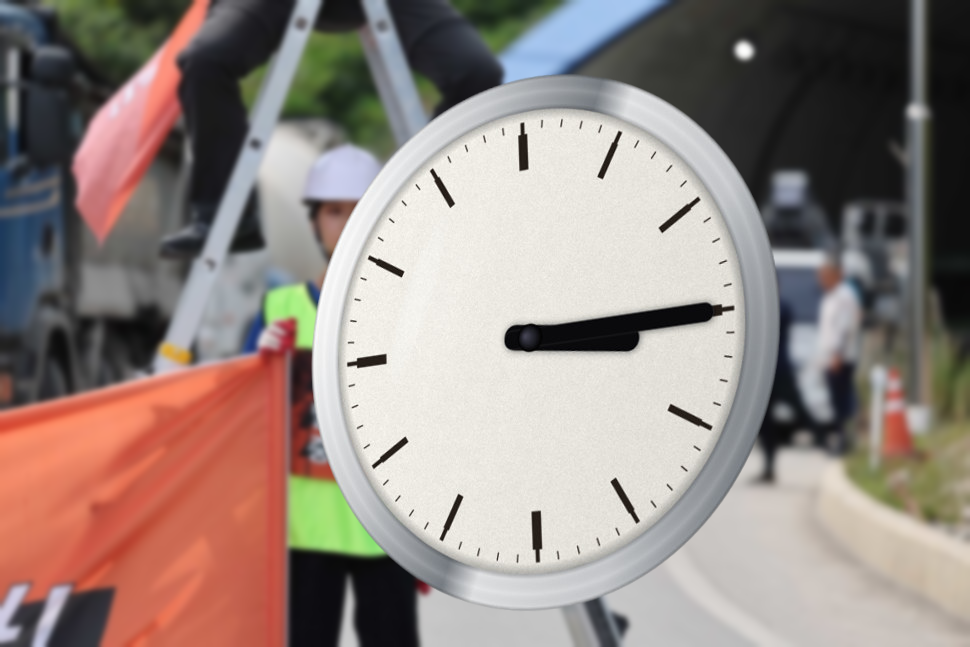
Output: 3h15
